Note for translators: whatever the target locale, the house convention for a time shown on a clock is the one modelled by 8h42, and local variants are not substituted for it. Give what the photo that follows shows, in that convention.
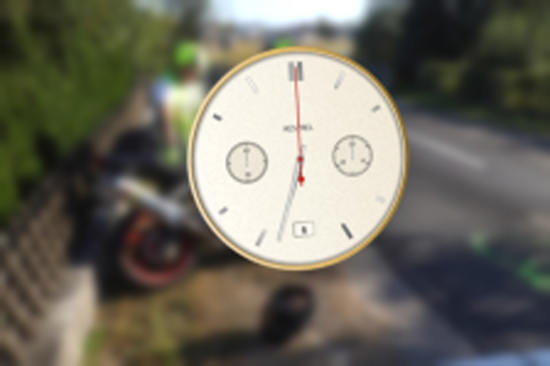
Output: 6h33
